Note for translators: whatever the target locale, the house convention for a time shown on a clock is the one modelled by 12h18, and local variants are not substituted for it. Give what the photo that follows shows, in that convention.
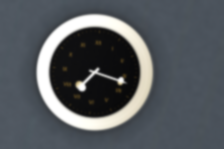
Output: 7h17
